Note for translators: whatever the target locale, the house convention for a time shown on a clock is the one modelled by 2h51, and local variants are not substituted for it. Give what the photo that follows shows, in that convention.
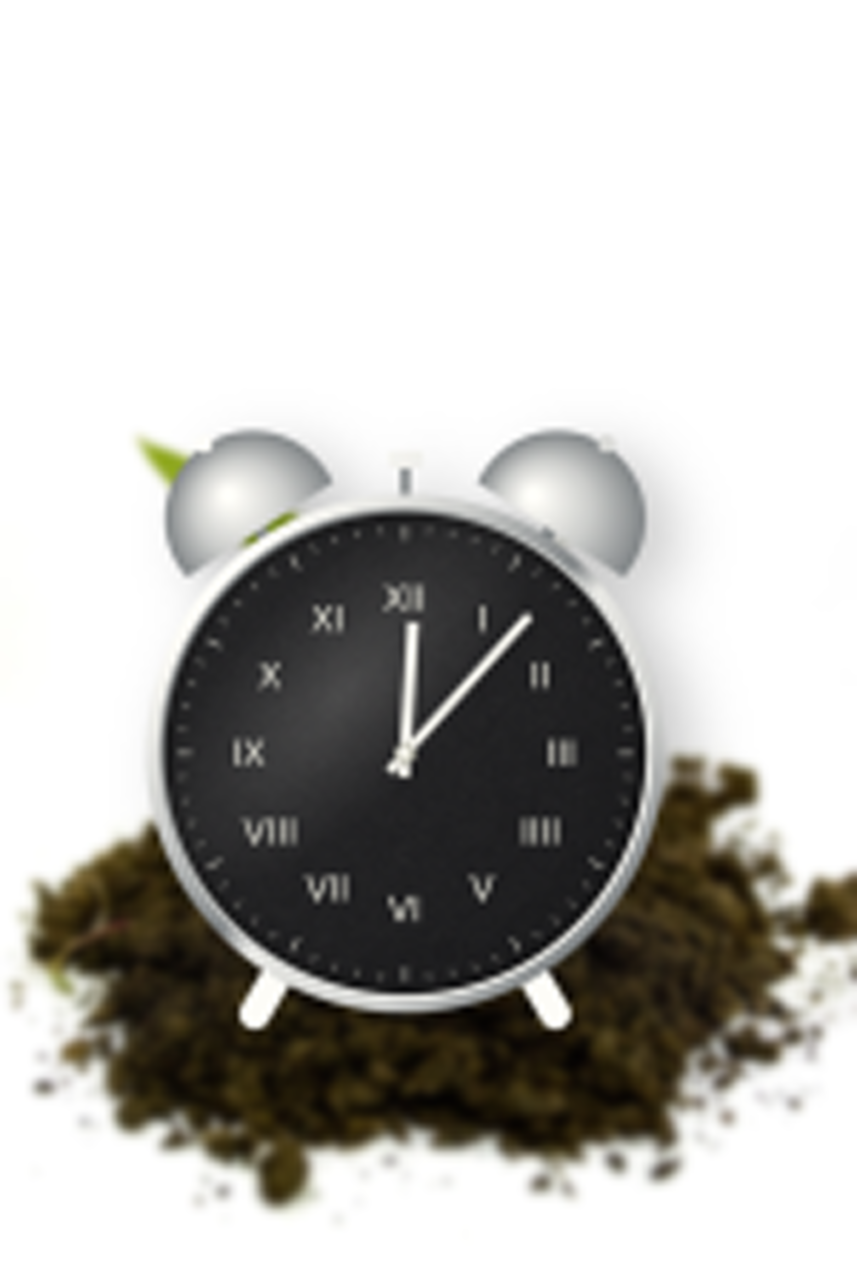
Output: 12h07
